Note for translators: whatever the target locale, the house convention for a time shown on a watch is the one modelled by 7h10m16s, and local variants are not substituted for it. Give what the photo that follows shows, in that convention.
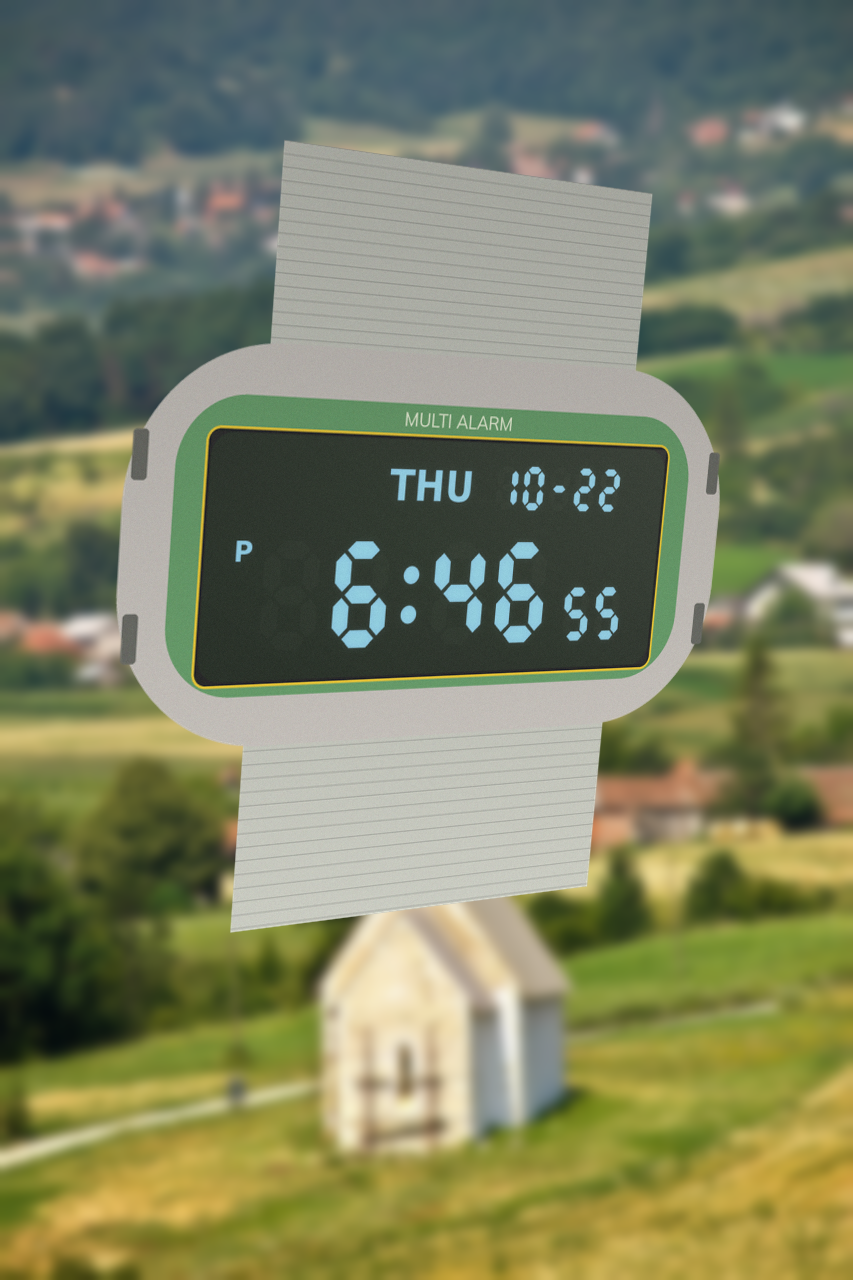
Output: 6h46m55s
